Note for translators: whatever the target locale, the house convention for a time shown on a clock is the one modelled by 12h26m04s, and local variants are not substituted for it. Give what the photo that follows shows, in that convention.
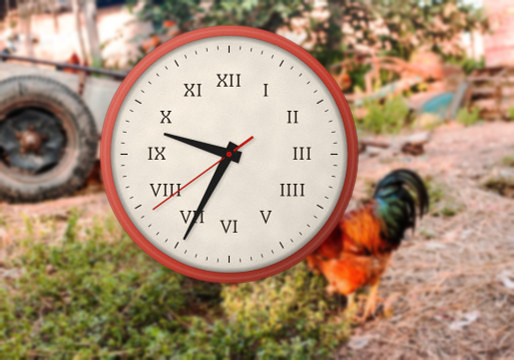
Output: 9h34m39s
